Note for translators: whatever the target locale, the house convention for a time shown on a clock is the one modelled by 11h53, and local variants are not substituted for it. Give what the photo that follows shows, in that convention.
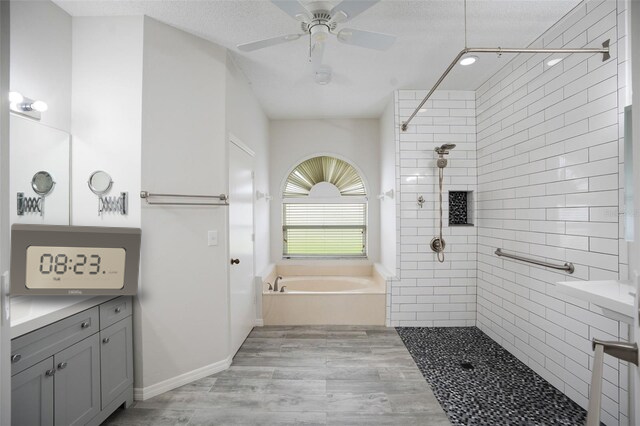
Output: 8h23
